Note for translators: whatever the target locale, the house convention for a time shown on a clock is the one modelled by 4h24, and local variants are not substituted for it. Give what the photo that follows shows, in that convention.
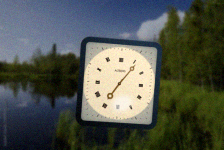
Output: 7h06
